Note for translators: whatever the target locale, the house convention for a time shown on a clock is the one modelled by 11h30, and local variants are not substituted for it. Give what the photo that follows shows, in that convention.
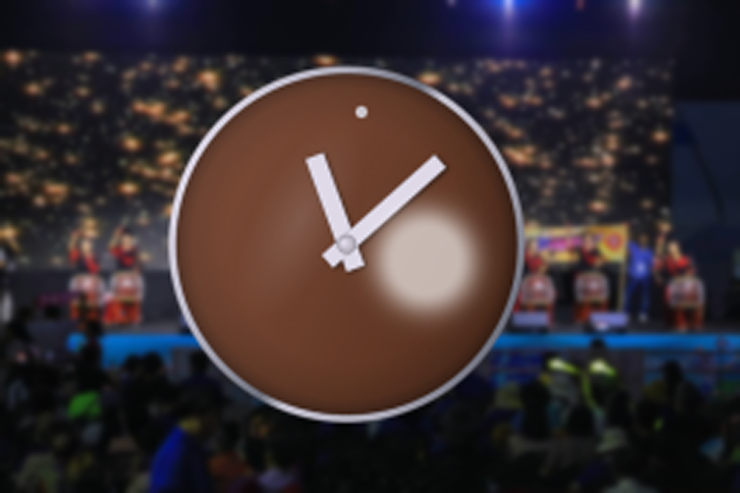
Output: 11h07
